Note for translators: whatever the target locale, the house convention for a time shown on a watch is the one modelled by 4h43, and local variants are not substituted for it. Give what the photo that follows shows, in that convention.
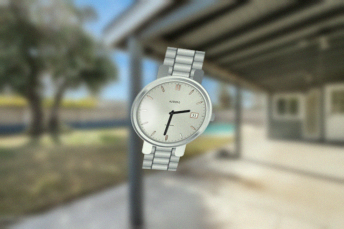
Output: 2h31
